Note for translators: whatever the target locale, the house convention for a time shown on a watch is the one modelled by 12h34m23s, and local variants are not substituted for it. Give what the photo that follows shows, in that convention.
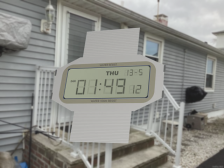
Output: 1h49m12s
